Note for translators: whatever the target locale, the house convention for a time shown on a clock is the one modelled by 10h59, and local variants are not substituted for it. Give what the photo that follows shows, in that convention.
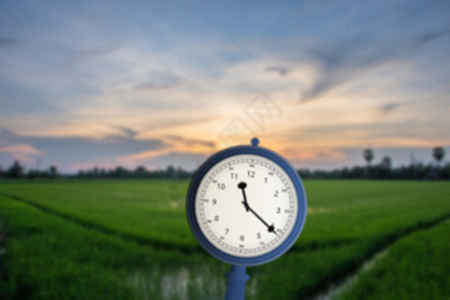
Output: 11h21
